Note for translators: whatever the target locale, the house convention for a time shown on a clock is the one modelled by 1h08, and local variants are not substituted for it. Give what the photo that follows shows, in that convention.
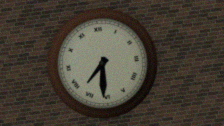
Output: 7h31
